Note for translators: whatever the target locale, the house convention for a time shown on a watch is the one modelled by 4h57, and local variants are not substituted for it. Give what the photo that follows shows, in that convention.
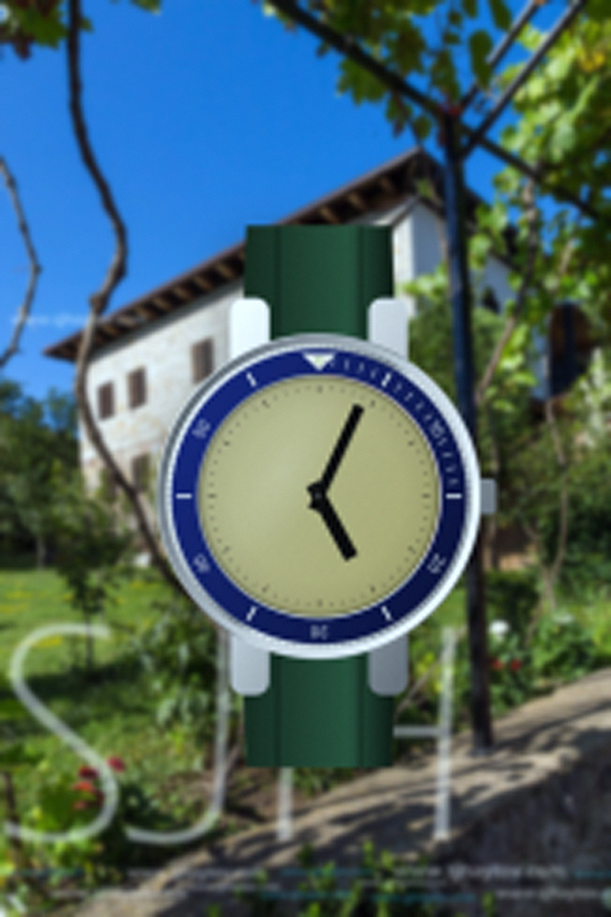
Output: 5h04
